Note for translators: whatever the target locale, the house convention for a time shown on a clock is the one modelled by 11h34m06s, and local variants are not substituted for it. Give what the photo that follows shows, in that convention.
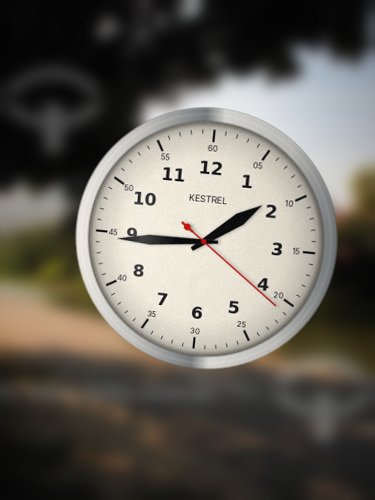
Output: 1h44m21s
